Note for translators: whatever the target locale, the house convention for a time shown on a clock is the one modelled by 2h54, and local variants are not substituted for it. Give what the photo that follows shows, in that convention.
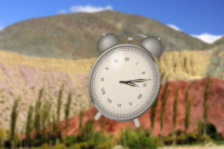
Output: 3h13
